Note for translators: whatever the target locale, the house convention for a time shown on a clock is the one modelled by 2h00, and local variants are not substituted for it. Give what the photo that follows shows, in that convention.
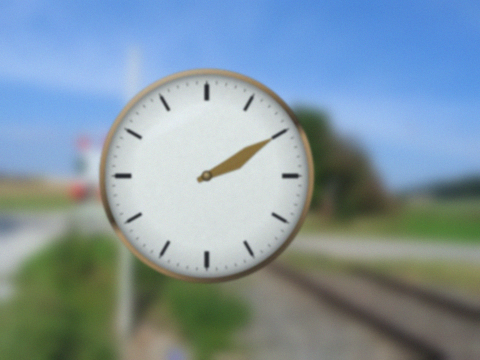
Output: 2h10
